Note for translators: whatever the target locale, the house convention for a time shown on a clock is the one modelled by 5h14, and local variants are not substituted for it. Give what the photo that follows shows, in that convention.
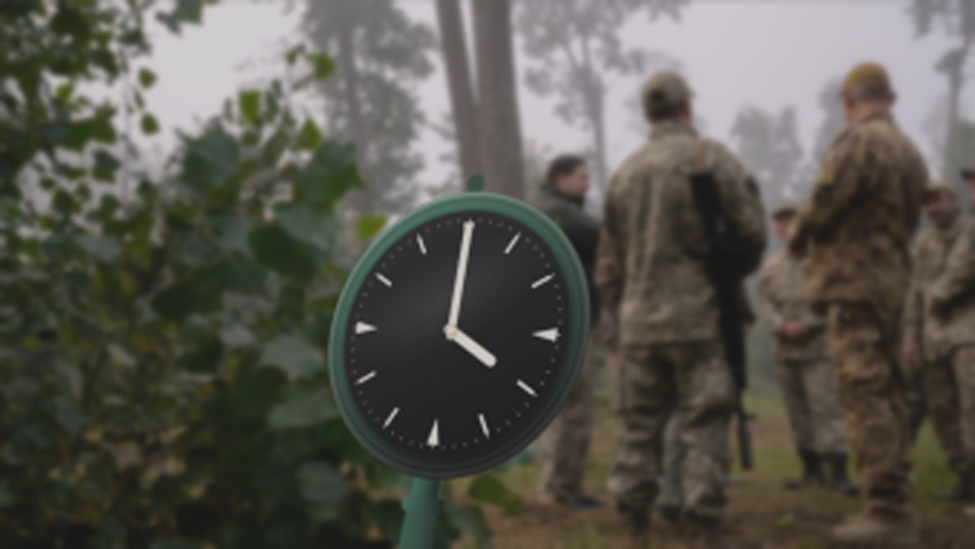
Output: 4h00
